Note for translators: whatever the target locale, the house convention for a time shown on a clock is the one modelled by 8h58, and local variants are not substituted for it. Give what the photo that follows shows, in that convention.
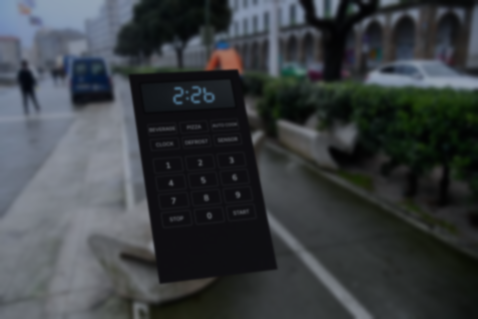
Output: 2h26
